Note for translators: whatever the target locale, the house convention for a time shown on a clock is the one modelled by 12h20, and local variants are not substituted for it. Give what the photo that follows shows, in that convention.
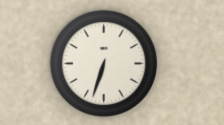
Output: 6h33
